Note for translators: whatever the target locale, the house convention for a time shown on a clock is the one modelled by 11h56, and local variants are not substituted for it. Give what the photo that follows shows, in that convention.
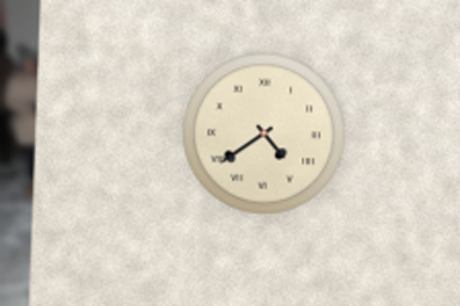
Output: 4h39
